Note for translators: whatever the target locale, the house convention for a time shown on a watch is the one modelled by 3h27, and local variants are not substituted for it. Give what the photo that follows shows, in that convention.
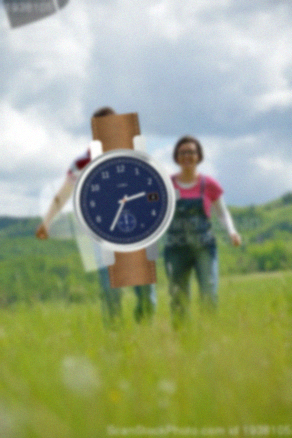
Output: 2h35
